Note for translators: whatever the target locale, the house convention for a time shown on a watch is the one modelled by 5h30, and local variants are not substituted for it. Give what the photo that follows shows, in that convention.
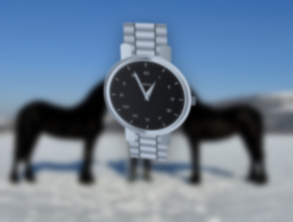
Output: 12h56
